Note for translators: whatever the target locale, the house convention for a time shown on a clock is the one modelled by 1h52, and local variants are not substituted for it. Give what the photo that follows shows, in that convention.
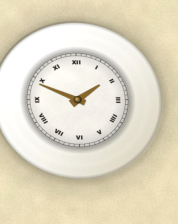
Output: 1h49
